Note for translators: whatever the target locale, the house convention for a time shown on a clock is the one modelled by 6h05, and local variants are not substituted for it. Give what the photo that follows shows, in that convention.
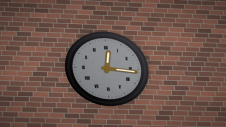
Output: 12h16
